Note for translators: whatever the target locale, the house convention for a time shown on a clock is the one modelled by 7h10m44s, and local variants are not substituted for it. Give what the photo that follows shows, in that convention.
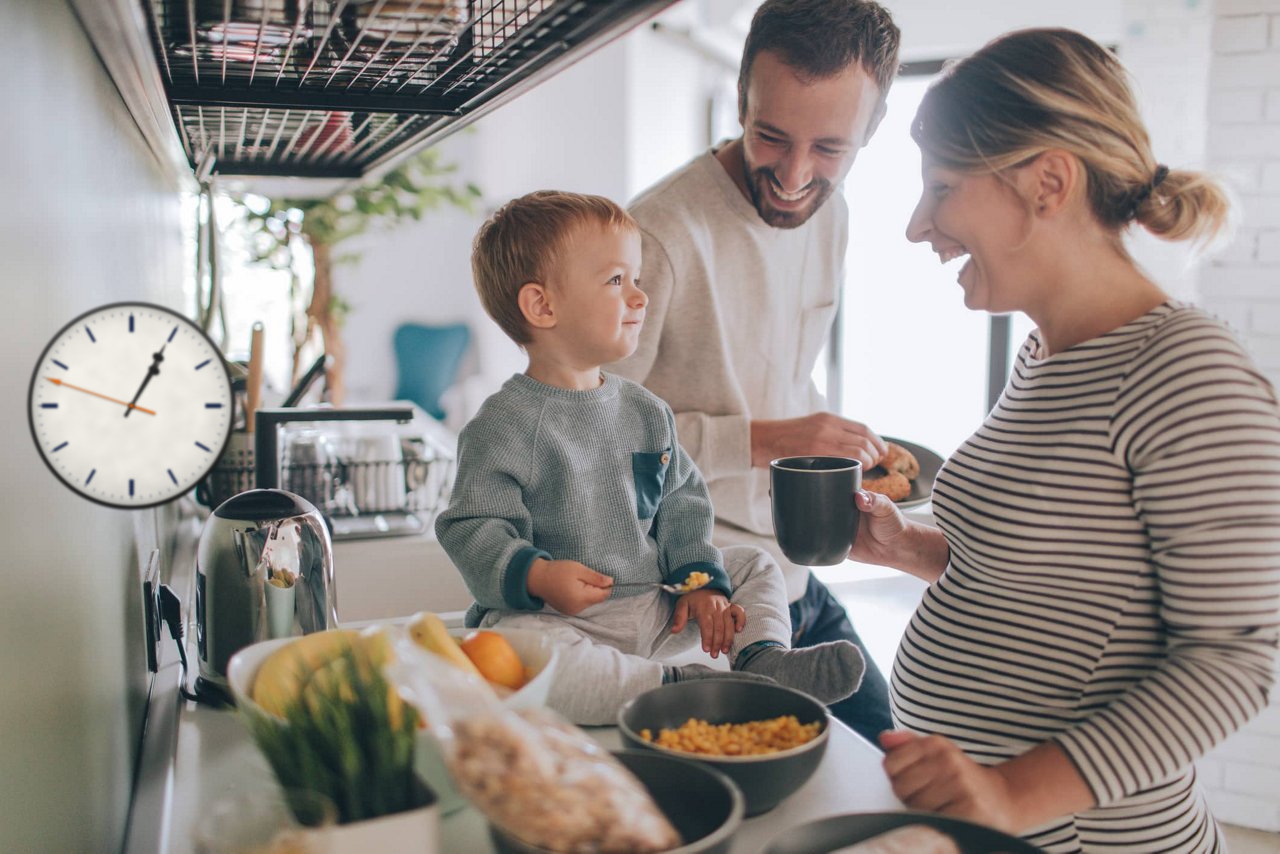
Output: 1h04m48s
